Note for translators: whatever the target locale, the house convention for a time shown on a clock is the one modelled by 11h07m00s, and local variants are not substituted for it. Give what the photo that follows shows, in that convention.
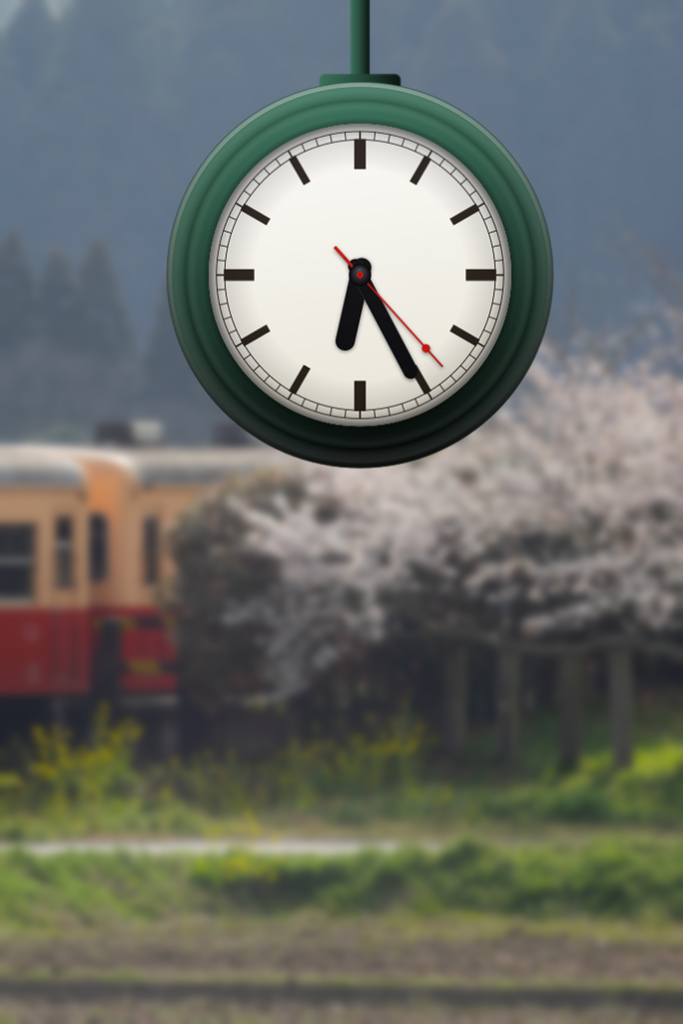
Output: 6h25m23s
